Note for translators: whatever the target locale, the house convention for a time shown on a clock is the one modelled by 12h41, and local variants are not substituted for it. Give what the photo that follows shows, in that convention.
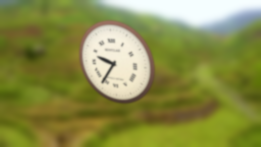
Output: 9h36
